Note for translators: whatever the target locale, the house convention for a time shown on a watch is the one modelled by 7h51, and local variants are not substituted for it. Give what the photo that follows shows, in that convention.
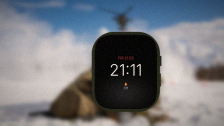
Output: 21h11
